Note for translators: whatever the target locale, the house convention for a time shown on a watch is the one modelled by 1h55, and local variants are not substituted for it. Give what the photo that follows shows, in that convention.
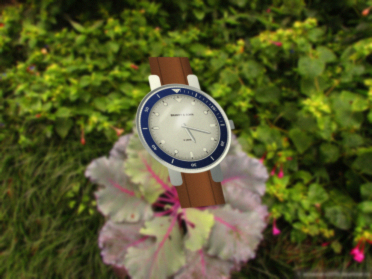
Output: 5h18
